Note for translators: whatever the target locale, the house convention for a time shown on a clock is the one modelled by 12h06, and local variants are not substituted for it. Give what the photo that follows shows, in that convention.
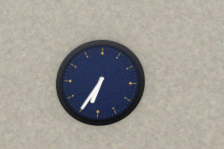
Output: 6h35
